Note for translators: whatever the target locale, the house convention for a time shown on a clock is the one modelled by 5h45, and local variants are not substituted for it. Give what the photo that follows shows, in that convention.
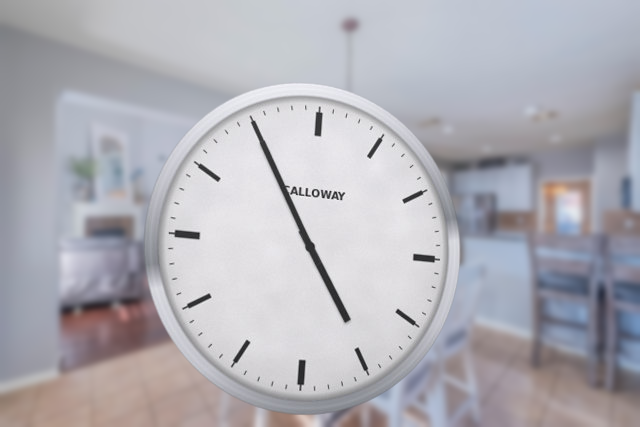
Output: 4h55
